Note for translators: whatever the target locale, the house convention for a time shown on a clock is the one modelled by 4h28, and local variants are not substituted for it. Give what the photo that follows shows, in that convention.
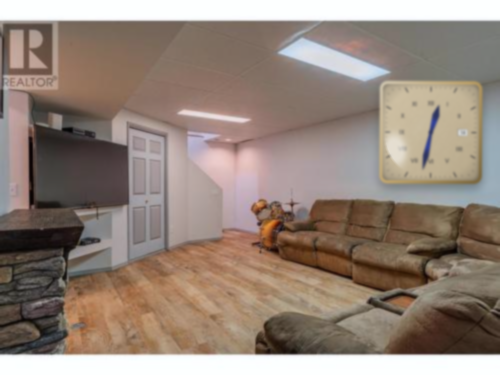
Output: 12h32
